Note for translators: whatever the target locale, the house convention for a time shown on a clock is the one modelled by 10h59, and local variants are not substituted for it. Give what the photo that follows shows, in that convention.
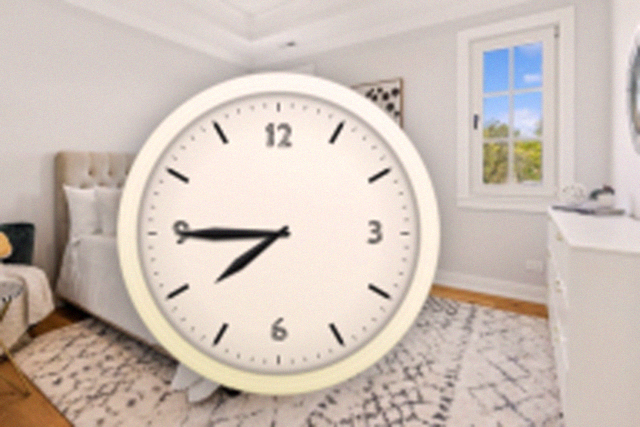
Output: 7h45
